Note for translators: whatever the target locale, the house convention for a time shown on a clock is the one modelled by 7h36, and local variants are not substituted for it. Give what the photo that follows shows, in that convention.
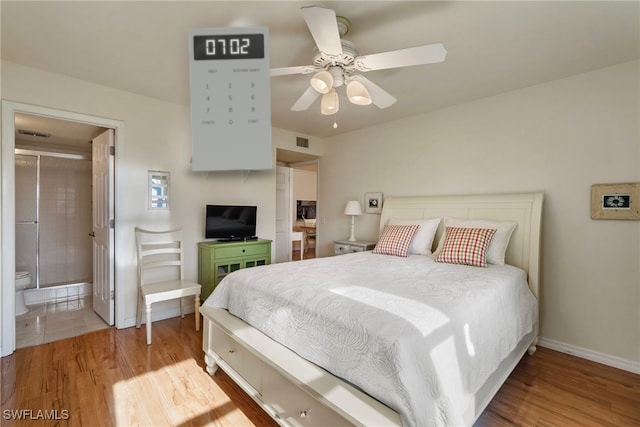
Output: 7h02
